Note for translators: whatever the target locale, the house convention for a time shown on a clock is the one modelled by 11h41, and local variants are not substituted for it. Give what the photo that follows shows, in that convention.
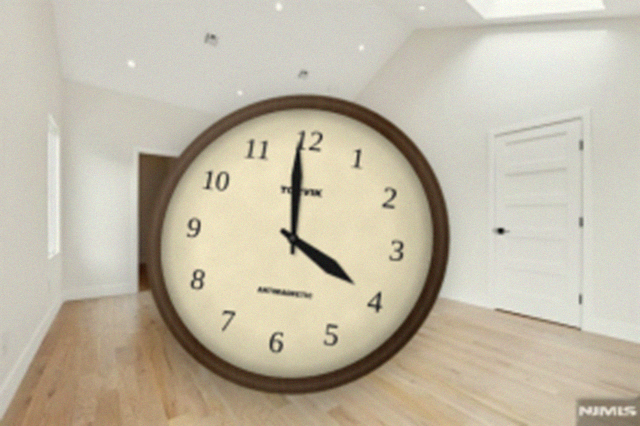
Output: 3h59
